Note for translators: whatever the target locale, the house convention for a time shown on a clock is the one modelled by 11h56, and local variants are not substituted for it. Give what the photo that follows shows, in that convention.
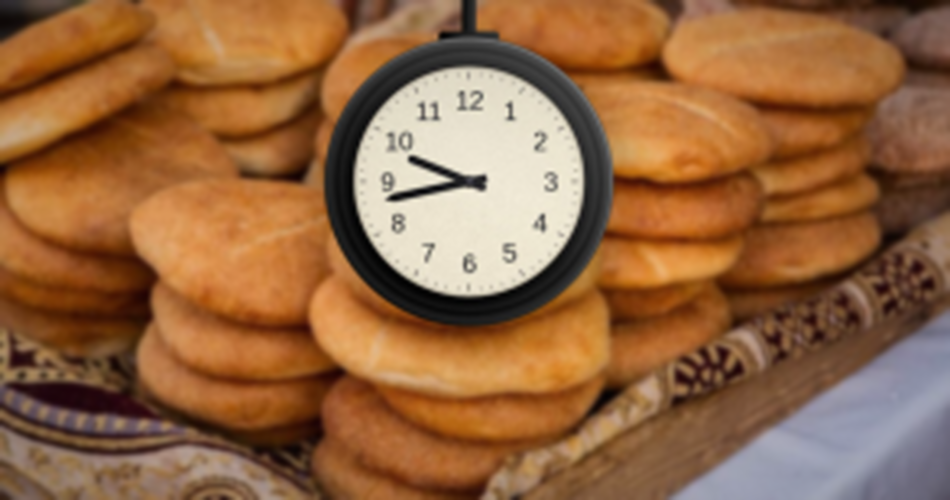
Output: 9h43
